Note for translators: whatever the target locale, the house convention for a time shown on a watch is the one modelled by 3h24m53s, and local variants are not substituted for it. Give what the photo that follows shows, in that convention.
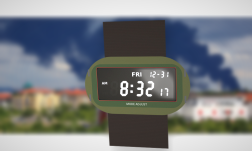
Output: 8h32m17s
